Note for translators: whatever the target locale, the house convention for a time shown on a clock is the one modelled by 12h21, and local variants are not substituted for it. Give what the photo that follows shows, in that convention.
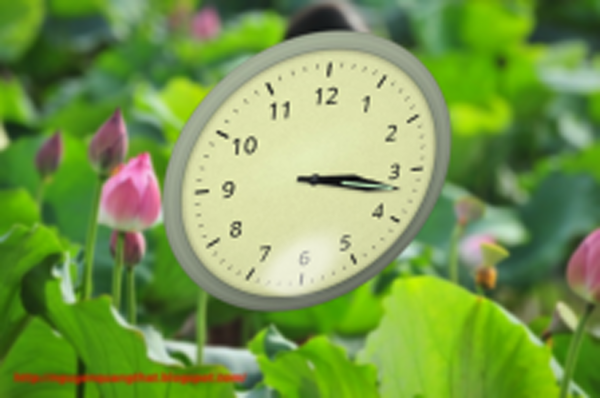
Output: 3h17
